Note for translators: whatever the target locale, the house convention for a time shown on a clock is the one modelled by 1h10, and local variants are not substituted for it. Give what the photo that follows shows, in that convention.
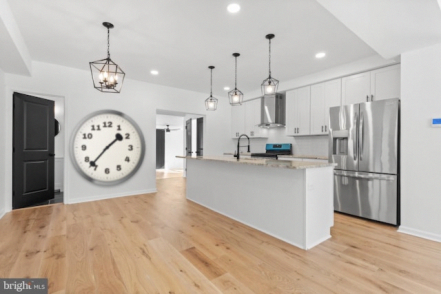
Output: 1h37
